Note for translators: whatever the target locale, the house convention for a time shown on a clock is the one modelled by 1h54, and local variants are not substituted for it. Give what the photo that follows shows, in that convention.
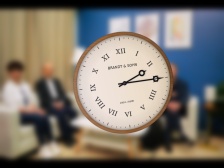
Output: 2h15
